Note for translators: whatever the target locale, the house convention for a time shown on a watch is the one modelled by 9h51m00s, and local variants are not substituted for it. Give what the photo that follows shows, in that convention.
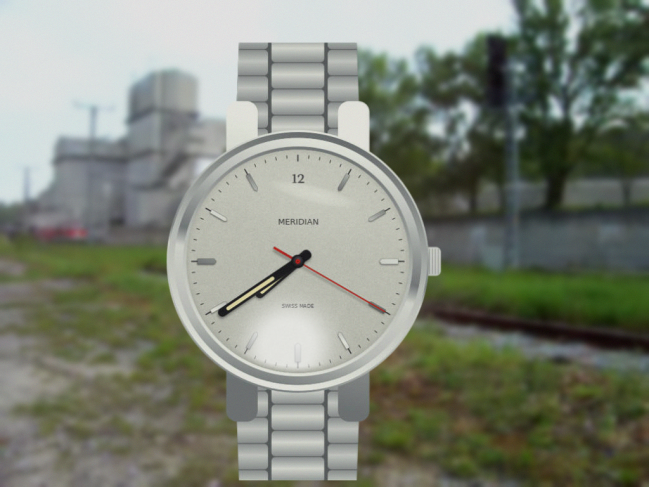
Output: 7h39m20s
